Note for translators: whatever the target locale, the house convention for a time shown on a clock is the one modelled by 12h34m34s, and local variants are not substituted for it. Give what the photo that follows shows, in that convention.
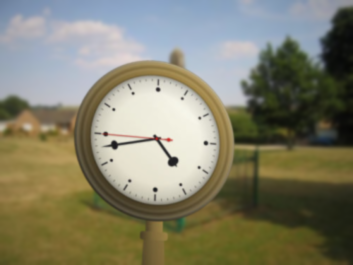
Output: 4h42m45s
